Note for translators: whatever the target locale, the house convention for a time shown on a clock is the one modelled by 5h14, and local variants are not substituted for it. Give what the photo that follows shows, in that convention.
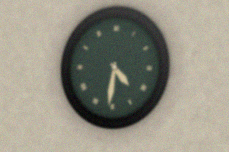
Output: 4h31
